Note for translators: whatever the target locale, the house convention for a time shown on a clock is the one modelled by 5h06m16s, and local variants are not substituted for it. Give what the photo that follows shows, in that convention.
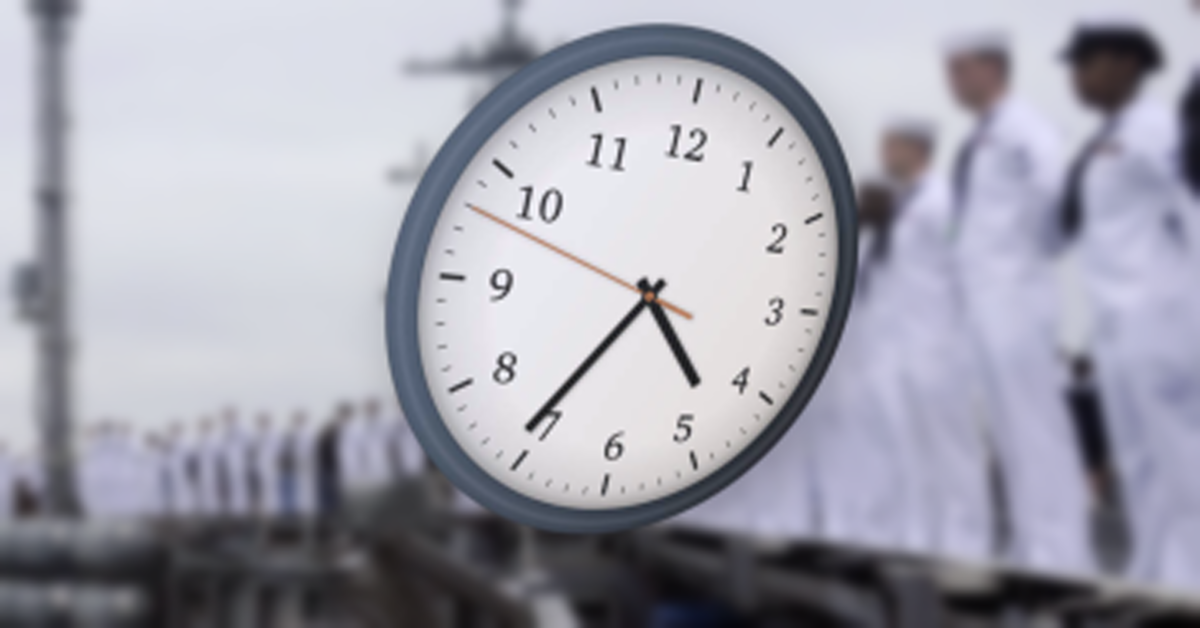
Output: 4h35m48s
